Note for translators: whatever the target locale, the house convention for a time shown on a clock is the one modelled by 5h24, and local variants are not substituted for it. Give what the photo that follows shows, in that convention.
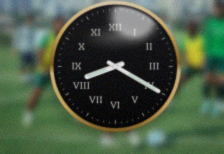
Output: 8h20
